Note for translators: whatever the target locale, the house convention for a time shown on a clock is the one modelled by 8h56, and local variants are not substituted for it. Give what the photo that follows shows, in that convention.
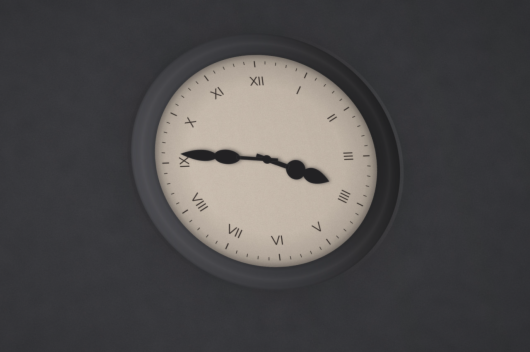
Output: 3h46
